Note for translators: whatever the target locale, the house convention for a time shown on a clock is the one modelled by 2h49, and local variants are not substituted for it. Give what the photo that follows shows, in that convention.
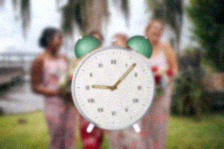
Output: 9h07
